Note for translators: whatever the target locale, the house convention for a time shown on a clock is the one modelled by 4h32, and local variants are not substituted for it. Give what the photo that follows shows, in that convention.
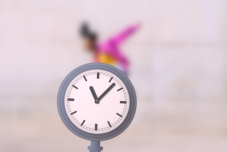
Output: 11h07
